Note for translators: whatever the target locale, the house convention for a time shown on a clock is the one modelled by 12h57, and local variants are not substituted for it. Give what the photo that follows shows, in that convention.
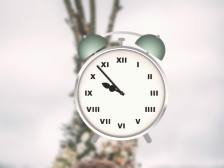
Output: 9h53
